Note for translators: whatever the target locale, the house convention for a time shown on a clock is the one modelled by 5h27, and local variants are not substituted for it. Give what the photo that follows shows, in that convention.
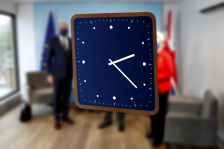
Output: 2h22
